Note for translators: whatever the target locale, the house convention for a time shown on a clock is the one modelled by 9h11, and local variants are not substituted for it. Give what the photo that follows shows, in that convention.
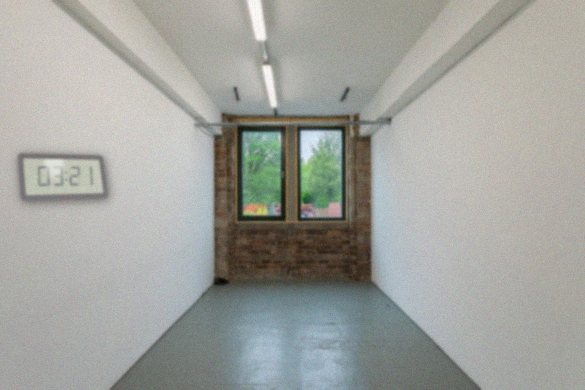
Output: 3h21
